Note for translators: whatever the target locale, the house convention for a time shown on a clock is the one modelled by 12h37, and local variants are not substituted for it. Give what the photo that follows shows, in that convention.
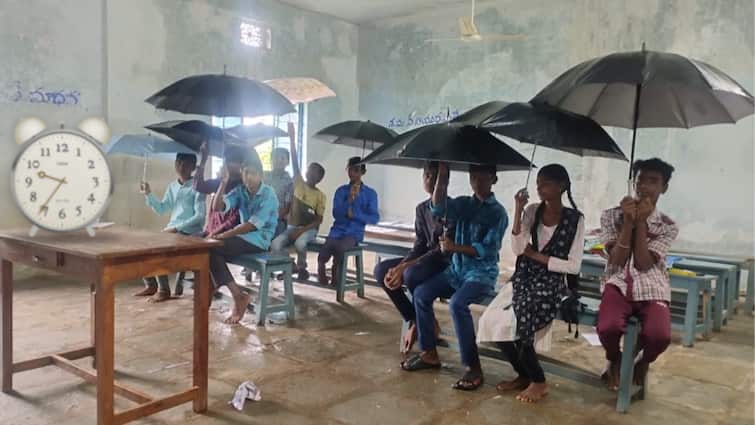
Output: 9h36
